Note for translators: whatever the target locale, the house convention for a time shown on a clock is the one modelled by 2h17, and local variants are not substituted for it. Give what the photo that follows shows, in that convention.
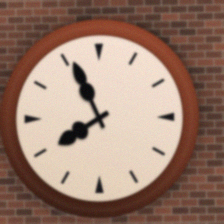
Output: 7h56
